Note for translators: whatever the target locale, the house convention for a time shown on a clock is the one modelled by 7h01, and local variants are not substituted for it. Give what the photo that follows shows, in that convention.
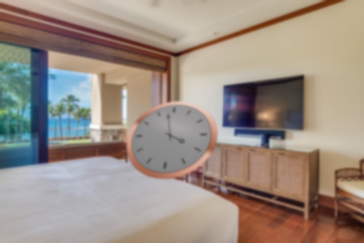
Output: 3h58
